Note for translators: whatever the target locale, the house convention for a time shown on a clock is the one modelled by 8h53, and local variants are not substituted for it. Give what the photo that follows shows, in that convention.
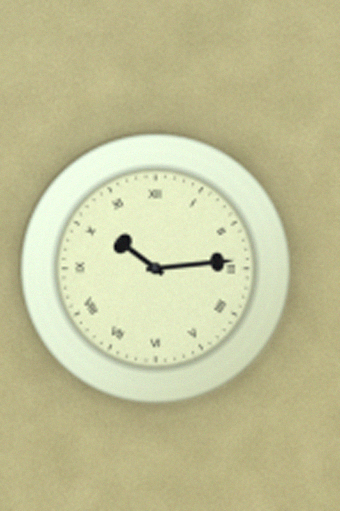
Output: 10h14
